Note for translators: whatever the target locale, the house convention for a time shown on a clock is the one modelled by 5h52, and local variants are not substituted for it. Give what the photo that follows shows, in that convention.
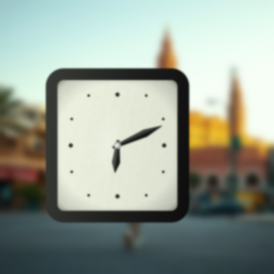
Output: 6h11
